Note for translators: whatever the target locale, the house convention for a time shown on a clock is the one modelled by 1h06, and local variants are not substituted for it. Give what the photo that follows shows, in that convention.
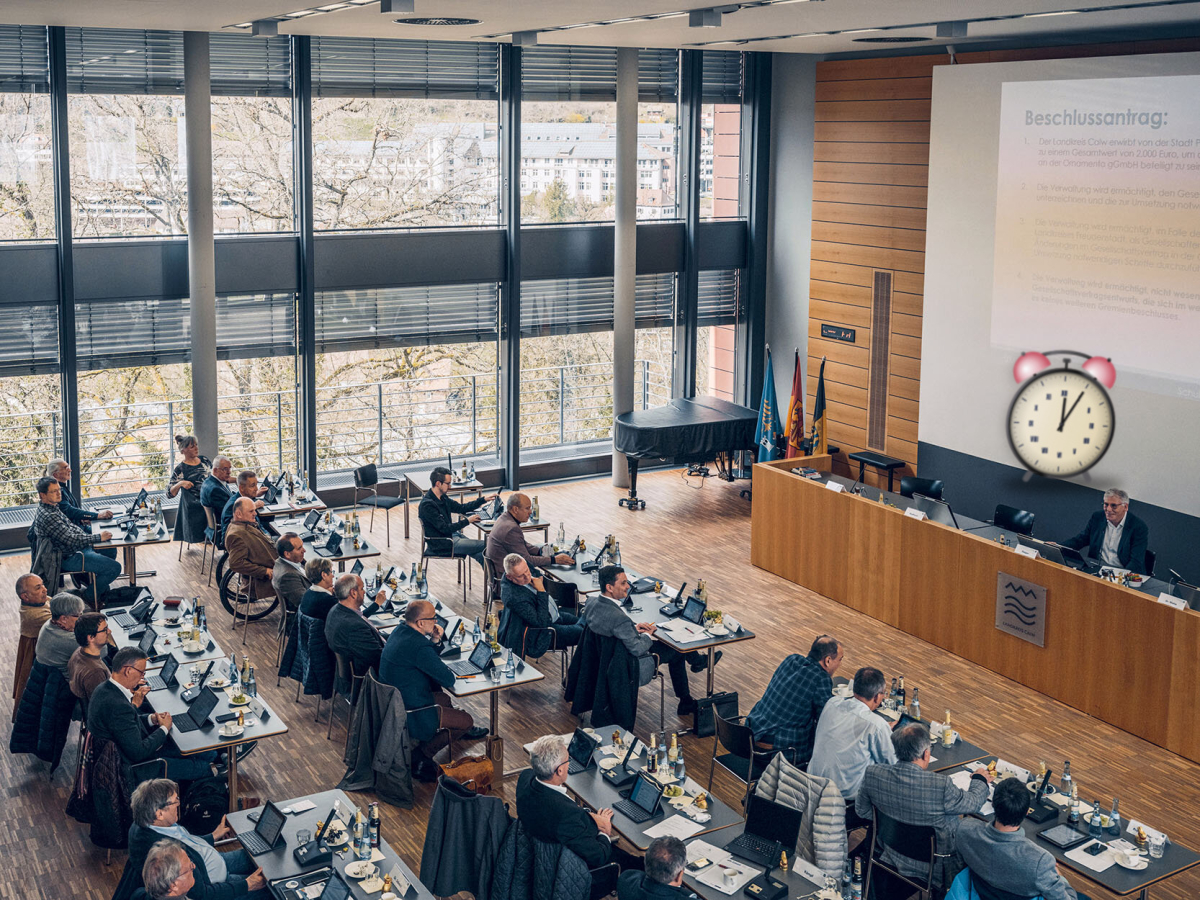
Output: 12h05
